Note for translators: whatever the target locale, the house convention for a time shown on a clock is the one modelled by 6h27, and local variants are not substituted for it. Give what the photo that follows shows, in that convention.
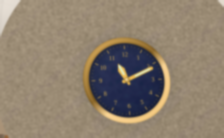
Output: 11h11
